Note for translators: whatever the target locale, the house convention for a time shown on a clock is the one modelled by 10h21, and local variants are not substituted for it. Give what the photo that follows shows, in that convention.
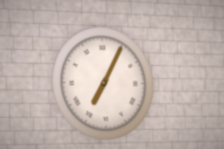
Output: 7h05
